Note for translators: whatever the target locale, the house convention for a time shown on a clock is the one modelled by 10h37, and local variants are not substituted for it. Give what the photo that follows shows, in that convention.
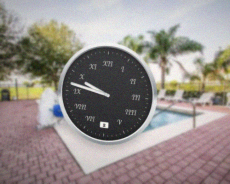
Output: 9h47
